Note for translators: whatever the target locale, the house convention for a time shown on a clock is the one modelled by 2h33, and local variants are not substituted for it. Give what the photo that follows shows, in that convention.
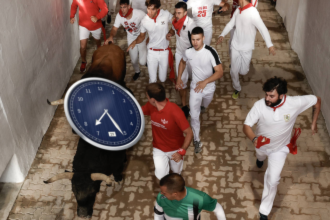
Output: 7h26
